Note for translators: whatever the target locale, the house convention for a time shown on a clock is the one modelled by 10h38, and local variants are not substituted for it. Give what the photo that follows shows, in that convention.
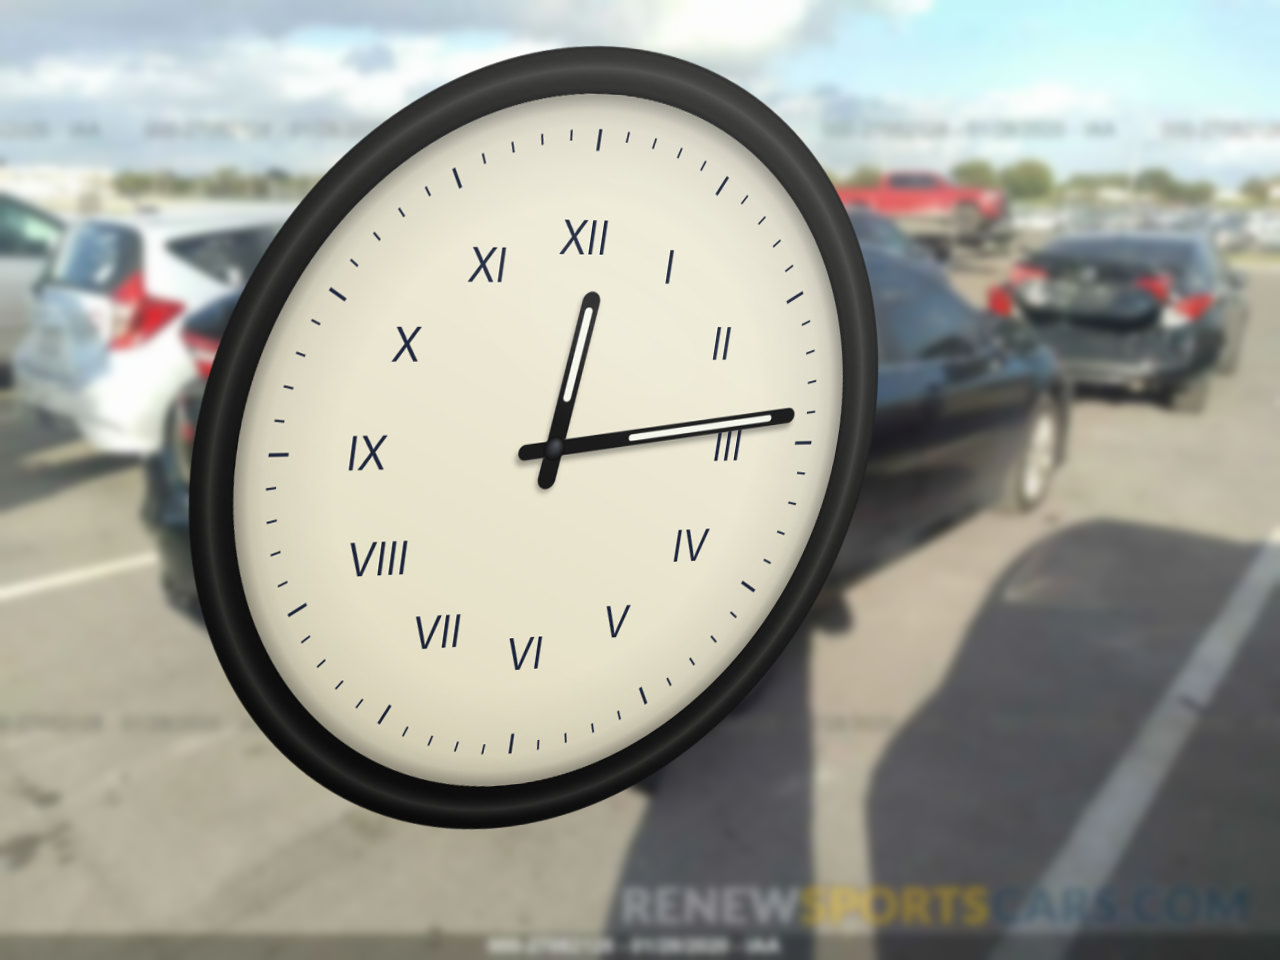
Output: 12h14
